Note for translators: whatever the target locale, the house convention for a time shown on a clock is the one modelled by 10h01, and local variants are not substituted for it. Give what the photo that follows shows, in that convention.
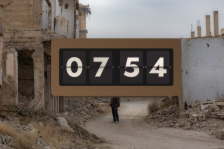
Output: 7h54
